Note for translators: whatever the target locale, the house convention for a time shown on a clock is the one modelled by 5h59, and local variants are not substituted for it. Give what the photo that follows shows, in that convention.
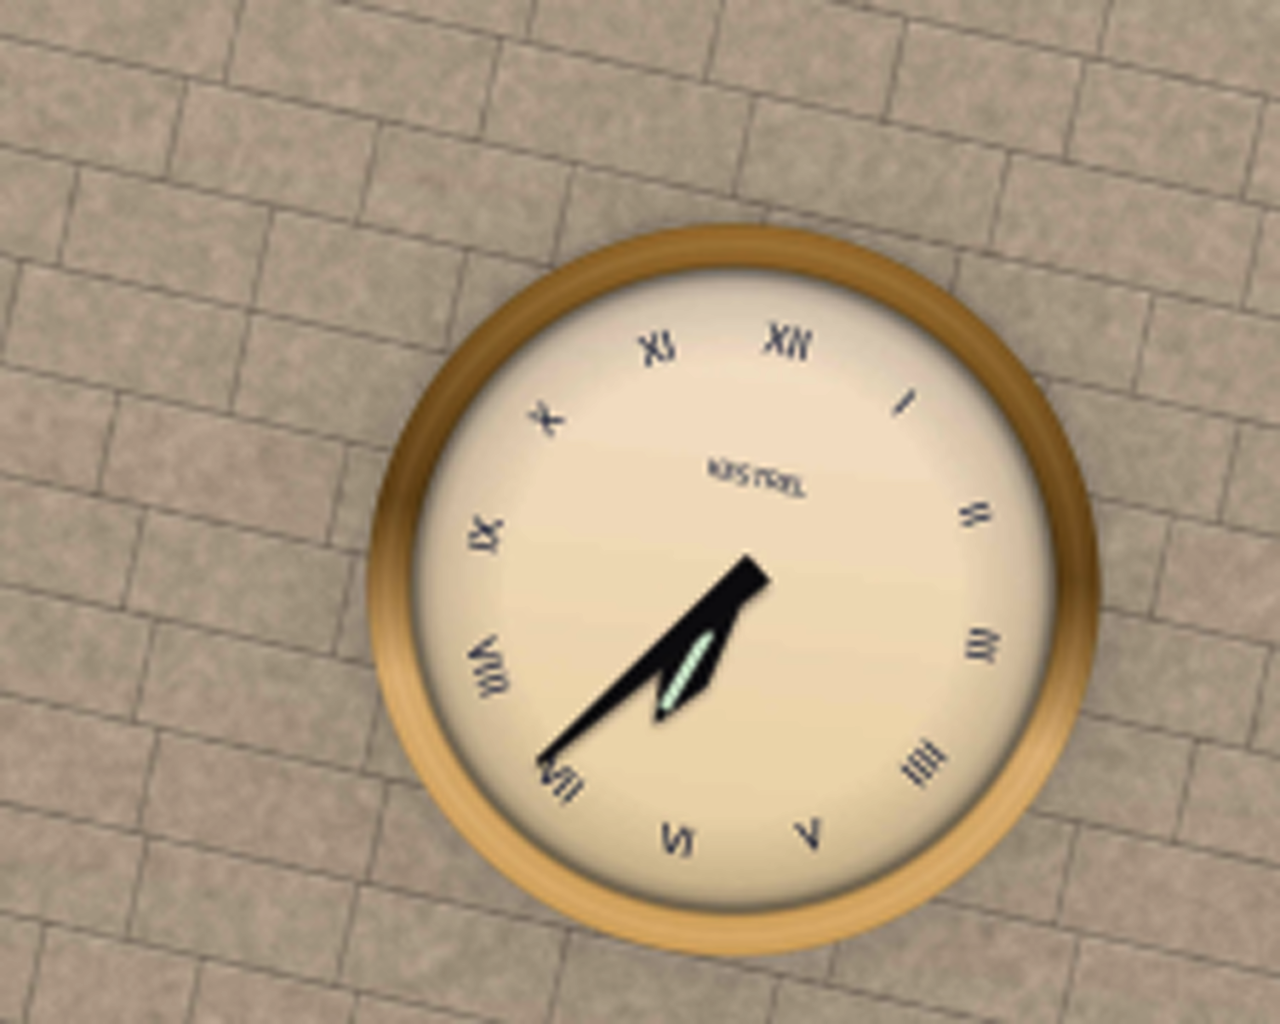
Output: 6h36
